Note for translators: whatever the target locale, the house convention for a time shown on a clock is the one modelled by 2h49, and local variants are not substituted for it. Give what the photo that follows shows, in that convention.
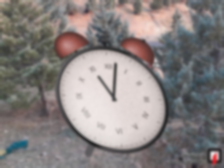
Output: 11h02
